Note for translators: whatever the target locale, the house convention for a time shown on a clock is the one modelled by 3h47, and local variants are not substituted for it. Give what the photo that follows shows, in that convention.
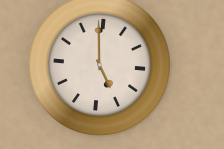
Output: 4h59
